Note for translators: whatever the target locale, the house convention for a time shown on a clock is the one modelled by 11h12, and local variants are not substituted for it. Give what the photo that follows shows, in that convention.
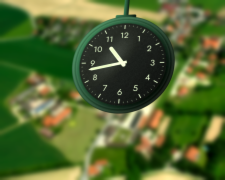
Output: 10h43
